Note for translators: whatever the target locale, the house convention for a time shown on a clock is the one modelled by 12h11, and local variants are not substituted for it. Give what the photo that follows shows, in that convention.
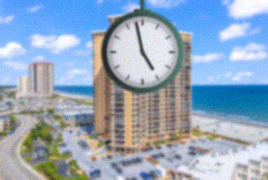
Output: 4h58
